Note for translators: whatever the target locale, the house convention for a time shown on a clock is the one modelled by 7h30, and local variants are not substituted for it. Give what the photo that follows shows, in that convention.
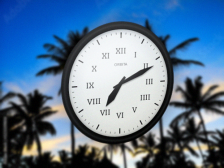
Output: 7h11
